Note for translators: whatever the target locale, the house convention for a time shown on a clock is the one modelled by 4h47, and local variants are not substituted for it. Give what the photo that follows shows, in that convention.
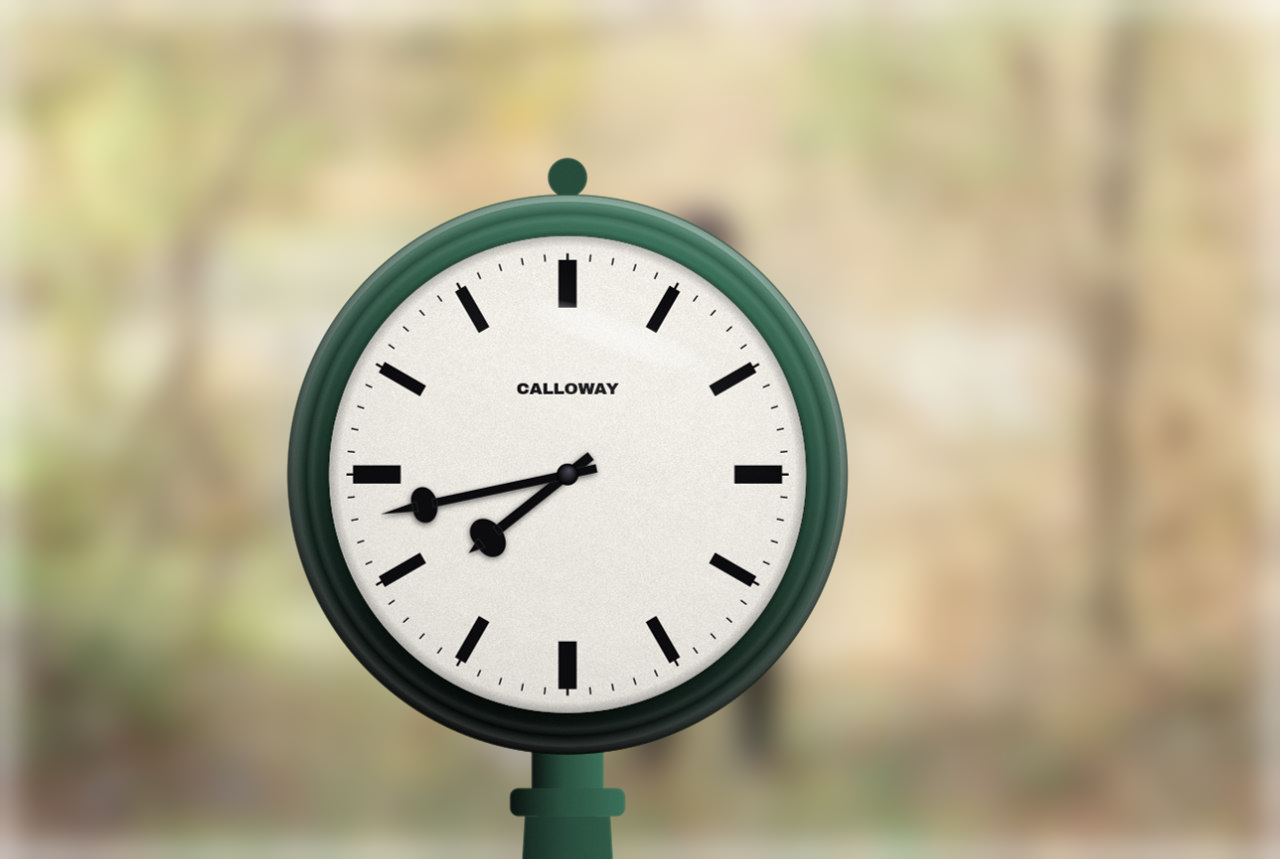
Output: 7h43
